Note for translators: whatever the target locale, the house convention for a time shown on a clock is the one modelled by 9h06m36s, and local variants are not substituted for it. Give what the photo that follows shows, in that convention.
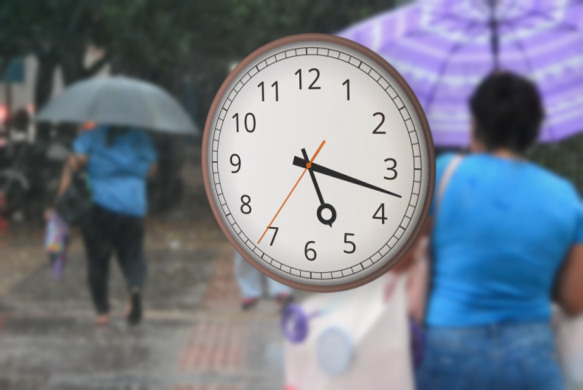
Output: 5h17m36s
